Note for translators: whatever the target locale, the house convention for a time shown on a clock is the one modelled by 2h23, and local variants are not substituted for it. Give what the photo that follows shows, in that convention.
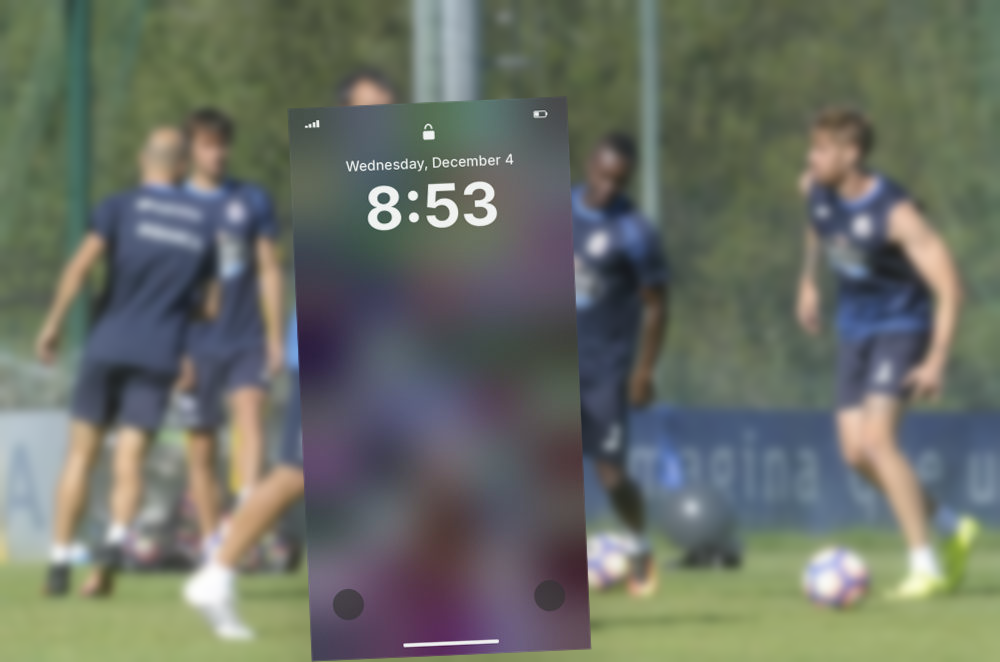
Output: 8h53
